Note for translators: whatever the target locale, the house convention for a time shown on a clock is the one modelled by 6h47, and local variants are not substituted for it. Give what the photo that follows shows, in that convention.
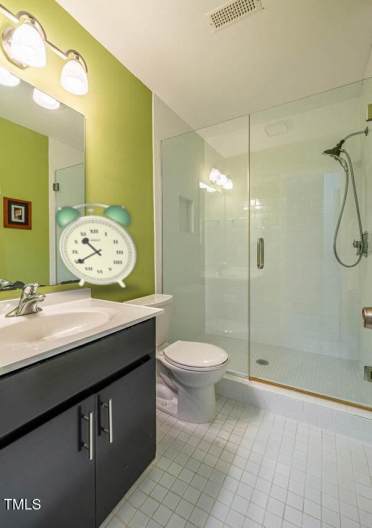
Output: 10h40
